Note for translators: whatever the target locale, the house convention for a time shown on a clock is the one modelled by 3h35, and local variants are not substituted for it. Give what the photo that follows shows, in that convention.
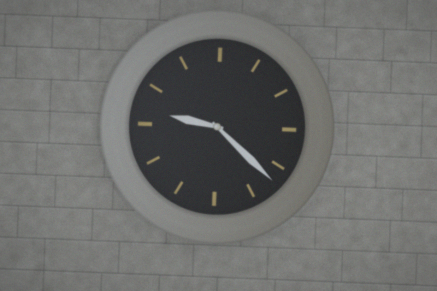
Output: 9h22
